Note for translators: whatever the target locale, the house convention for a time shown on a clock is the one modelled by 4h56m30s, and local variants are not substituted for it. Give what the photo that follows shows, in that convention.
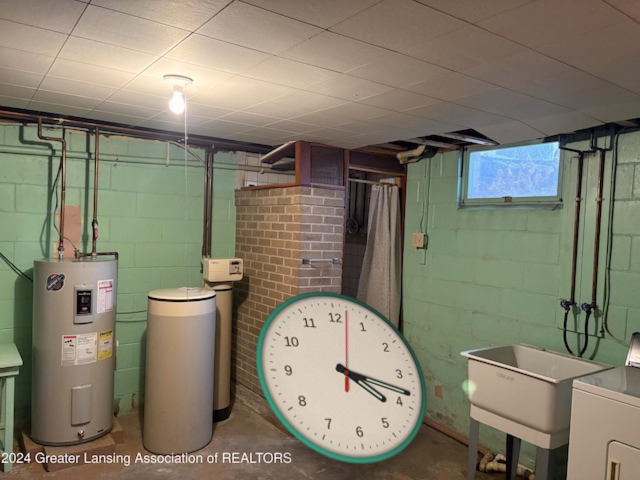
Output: 4h18m02s
